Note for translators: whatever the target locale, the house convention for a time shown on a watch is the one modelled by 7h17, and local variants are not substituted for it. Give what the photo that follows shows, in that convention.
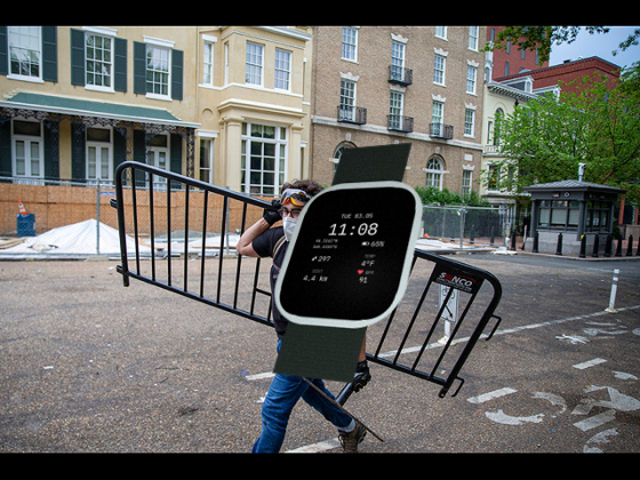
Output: 11h08
